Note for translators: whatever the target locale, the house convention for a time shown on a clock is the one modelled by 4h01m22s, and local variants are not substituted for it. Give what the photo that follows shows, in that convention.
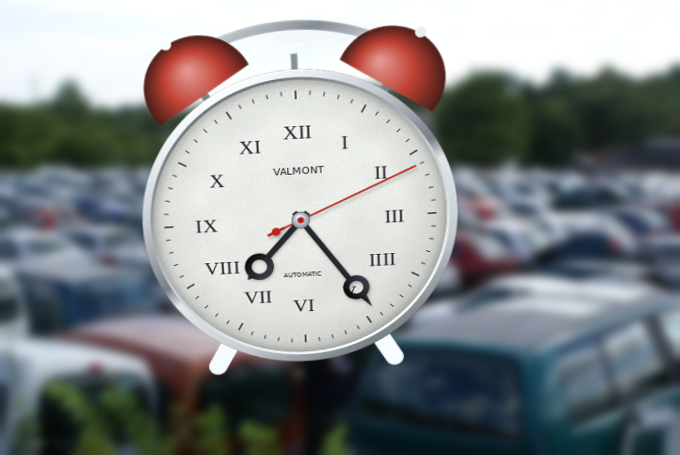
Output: 7h24m11s
